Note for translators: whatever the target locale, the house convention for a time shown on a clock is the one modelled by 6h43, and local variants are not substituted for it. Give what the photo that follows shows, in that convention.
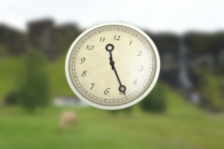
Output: 11h25
